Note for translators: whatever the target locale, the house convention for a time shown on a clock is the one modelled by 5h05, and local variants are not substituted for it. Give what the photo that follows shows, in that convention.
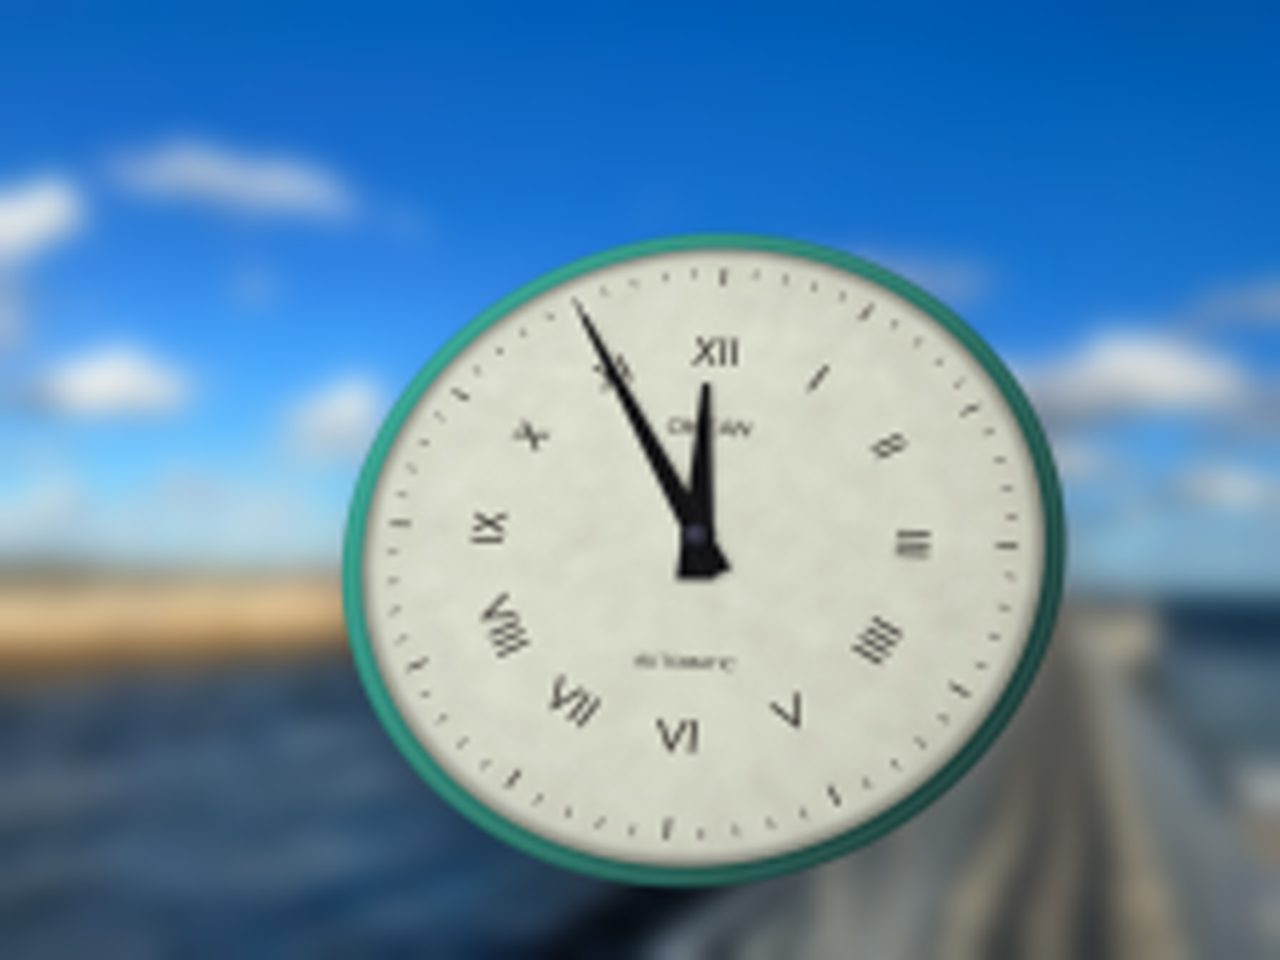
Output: 11h55
